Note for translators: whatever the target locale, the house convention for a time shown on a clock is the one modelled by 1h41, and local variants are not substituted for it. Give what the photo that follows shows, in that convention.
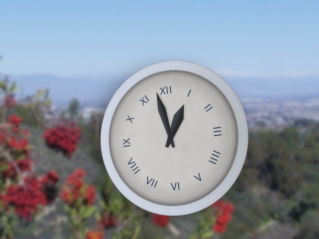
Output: 12h58
